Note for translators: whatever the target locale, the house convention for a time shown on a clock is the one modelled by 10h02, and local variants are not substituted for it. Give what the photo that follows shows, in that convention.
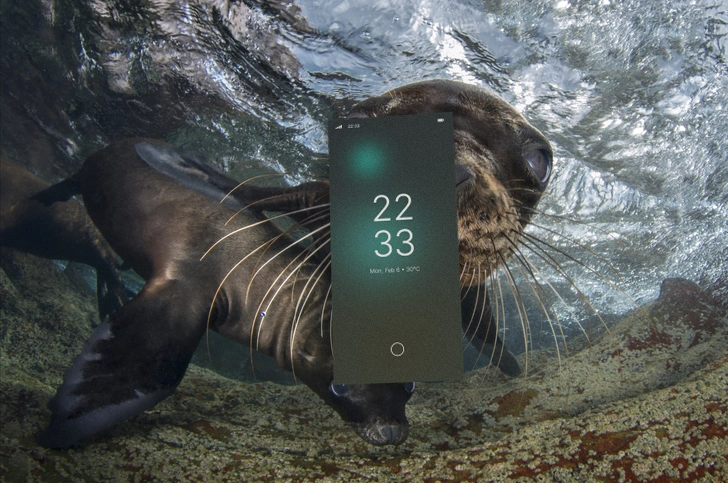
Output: 22h33
